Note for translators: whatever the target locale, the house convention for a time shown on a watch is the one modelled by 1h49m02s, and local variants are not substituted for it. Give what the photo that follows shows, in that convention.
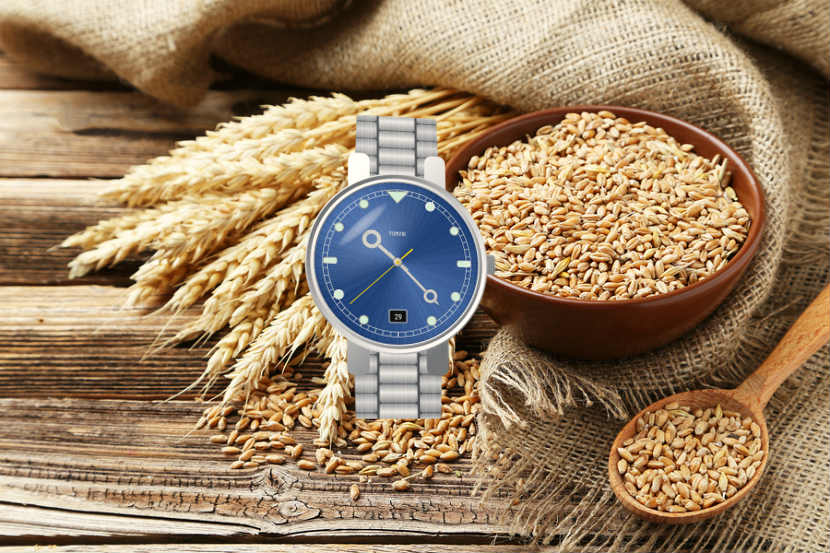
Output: 10h22m38s
